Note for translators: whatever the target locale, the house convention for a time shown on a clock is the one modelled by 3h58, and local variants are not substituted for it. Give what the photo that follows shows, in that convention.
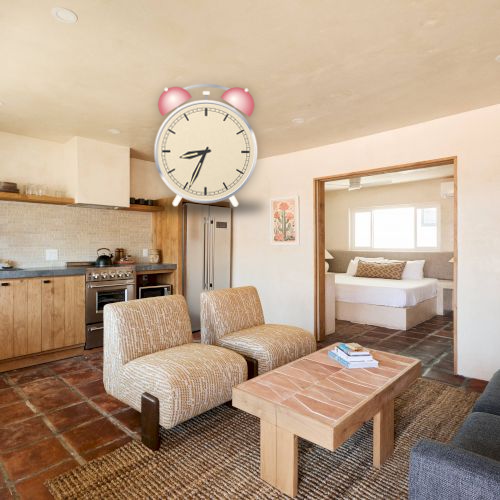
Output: 8h34
